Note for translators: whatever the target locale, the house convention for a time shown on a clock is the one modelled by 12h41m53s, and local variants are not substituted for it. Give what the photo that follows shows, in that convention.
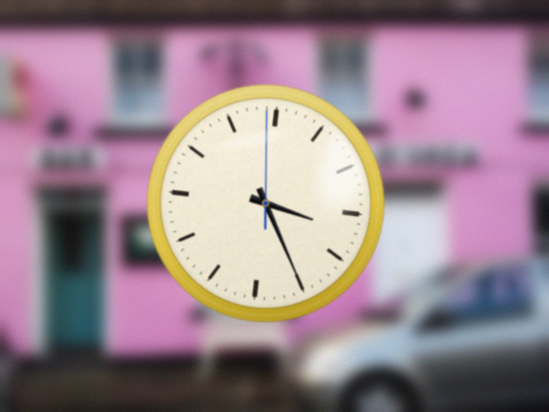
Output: 3h24m59s
